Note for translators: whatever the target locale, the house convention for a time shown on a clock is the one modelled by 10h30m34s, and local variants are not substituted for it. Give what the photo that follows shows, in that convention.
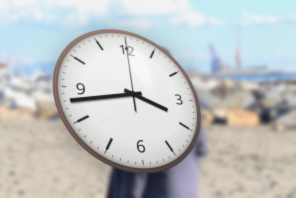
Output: 3h43m00s
